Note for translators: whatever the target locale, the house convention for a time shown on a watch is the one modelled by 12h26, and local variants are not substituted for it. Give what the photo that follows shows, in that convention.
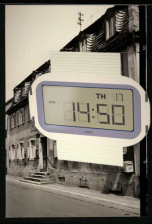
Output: 14h50
